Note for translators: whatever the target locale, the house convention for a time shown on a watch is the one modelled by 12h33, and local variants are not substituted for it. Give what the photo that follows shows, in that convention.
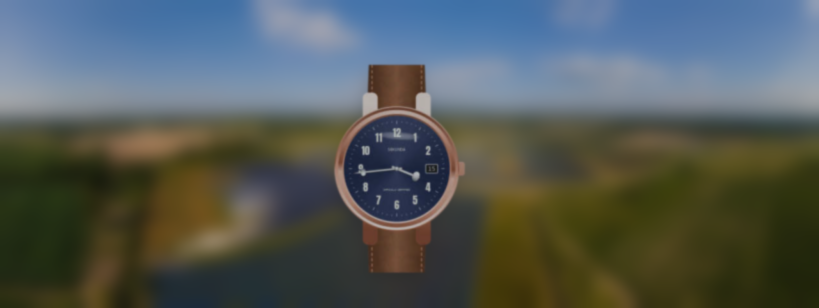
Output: 3h44
